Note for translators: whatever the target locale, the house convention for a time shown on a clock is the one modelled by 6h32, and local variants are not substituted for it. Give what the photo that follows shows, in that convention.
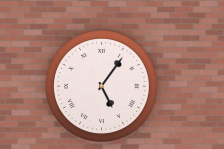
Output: 5h06
